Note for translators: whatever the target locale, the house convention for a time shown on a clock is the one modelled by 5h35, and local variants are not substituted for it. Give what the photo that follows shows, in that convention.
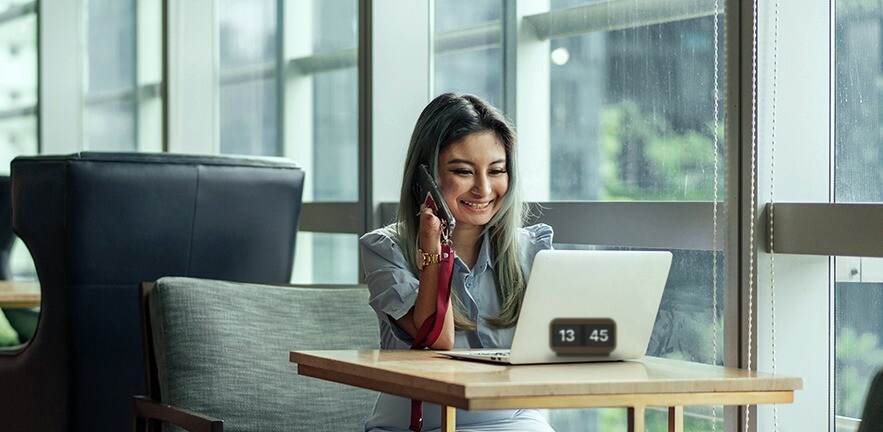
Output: 13h45
